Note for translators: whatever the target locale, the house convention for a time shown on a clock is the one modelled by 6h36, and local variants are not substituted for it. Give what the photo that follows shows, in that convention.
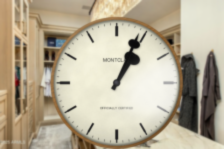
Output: 1h04
